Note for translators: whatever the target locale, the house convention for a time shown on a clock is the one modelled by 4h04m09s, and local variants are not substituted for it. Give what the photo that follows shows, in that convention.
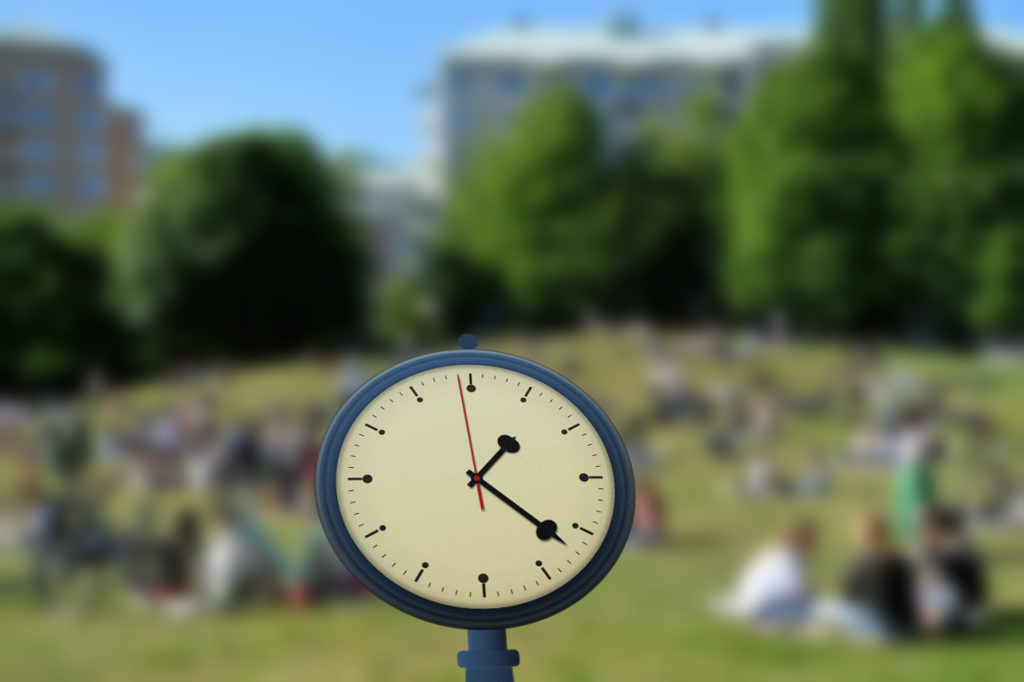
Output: 1h21m59s
